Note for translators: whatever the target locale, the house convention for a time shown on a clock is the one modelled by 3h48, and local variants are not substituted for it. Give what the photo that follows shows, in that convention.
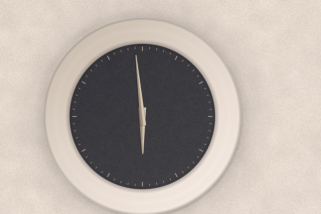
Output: 5h59
